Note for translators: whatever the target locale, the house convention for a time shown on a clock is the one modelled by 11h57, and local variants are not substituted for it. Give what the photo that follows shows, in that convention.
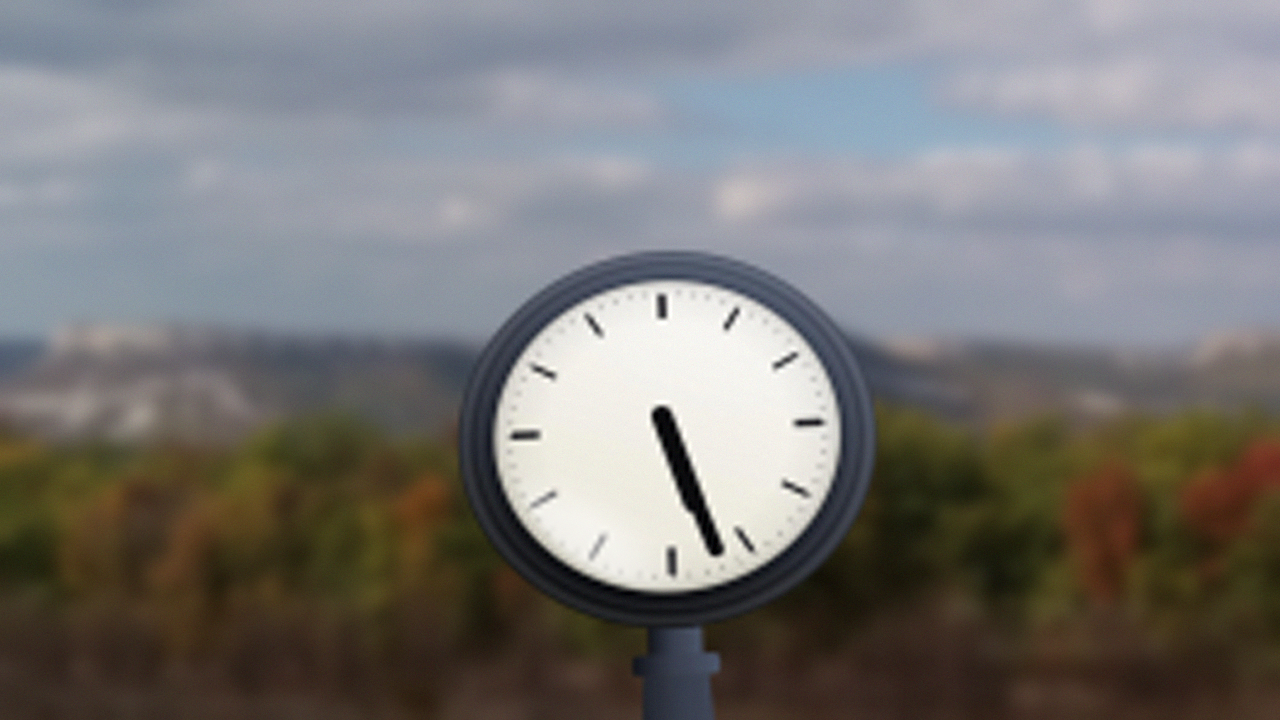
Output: 5h27
